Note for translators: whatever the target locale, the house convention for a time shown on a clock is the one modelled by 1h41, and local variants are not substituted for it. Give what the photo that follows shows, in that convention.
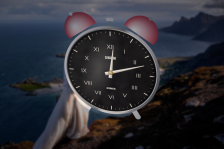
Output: 12h12
